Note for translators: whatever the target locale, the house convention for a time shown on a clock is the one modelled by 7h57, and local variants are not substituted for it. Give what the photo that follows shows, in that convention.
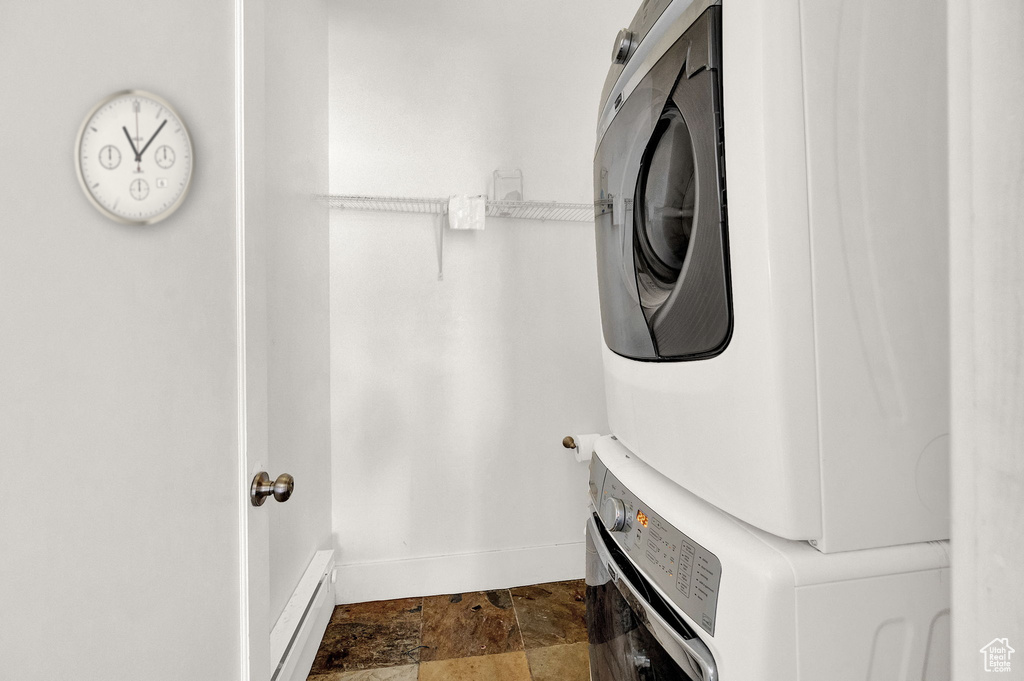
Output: 11h07
